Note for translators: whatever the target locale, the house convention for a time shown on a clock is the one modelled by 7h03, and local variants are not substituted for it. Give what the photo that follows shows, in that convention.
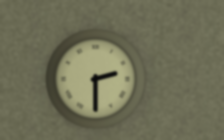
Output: 2h30
